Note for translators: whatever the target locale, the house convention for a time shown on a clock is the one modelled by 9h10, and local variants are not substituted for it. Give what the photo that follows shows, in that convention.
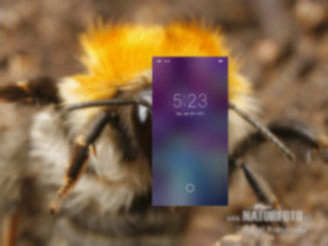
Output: 5h23
